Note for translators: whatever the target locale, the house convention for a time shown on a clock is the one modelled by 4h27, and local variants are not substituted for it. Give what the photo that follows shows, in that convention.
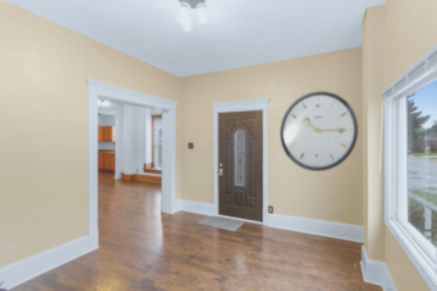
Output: 10h15
